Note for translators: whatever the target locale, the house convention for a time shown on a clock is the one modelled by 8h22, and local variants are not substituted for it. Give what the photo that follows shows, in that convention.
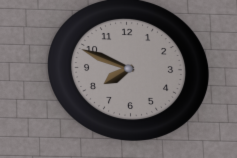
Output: 7h49
